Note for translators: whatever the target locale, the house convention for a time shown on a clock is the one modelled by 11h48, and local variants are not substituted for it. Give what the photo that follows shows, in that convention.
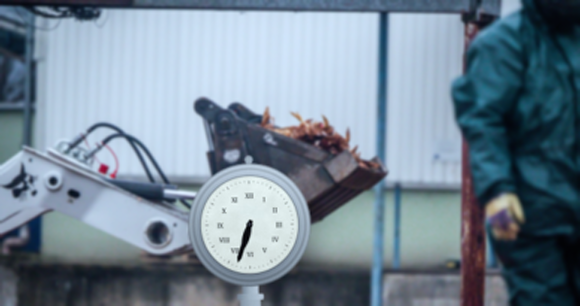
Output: 6h33
